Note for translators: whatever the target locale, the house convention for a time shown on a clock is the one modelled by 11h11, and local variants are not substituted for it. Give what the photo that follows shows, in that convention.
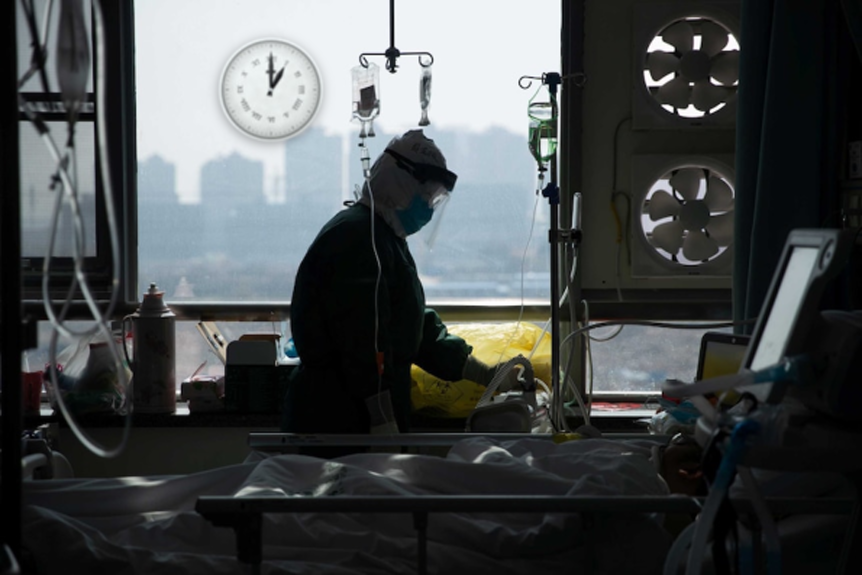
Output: 1h00
